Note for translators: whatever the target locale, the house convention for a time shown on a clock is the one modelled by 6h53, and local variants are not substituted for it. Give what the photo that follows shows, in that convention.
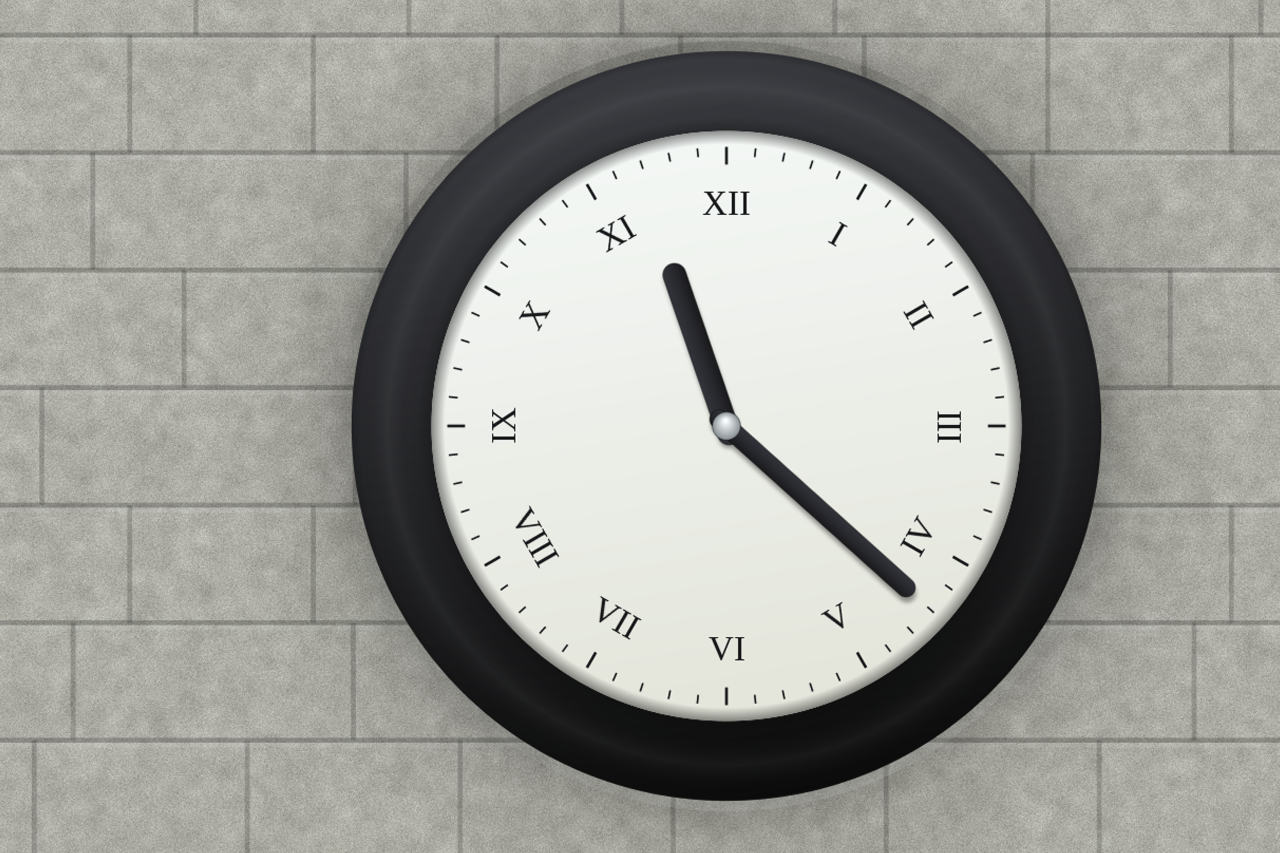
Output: 11h22
